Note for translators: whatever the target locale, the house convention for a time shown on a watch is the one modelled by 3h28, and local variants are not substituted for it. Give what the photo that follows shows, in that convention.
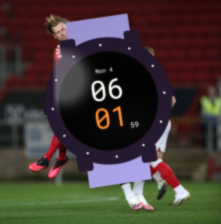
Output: 6h01
